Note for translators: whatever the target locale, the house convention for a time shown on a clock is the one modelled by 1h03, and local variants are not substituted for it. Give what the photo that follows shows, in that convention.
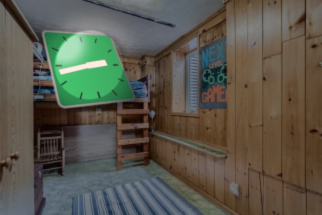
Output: 2h43
